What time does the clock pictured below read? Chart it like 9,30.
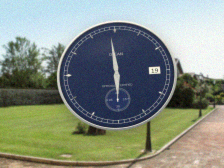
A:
5,59
